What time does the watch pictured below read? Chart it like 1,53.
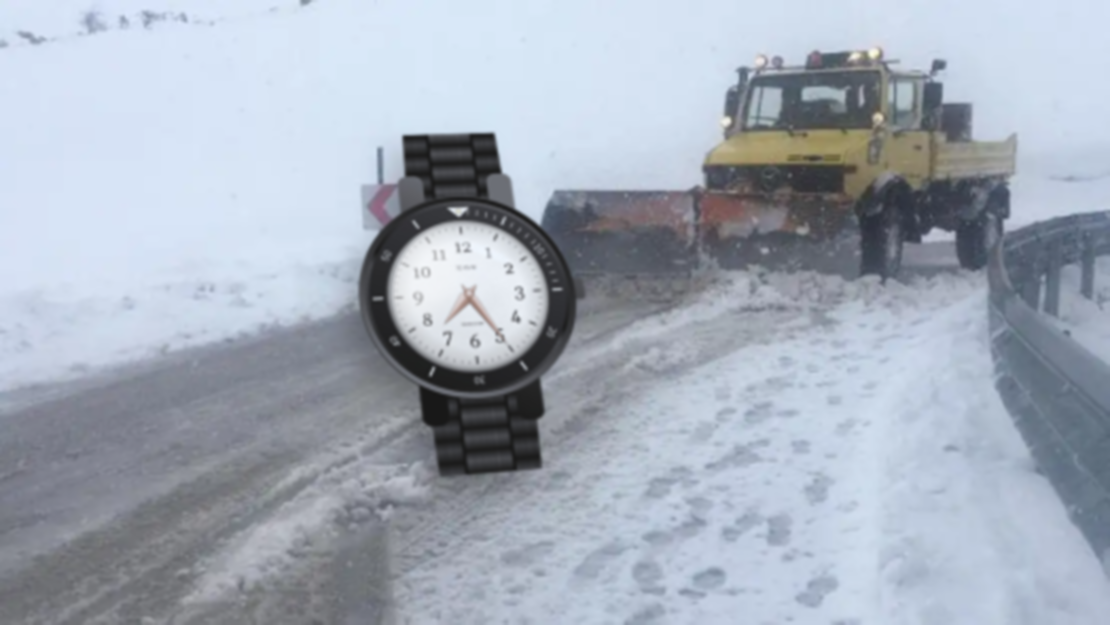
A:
7,25
